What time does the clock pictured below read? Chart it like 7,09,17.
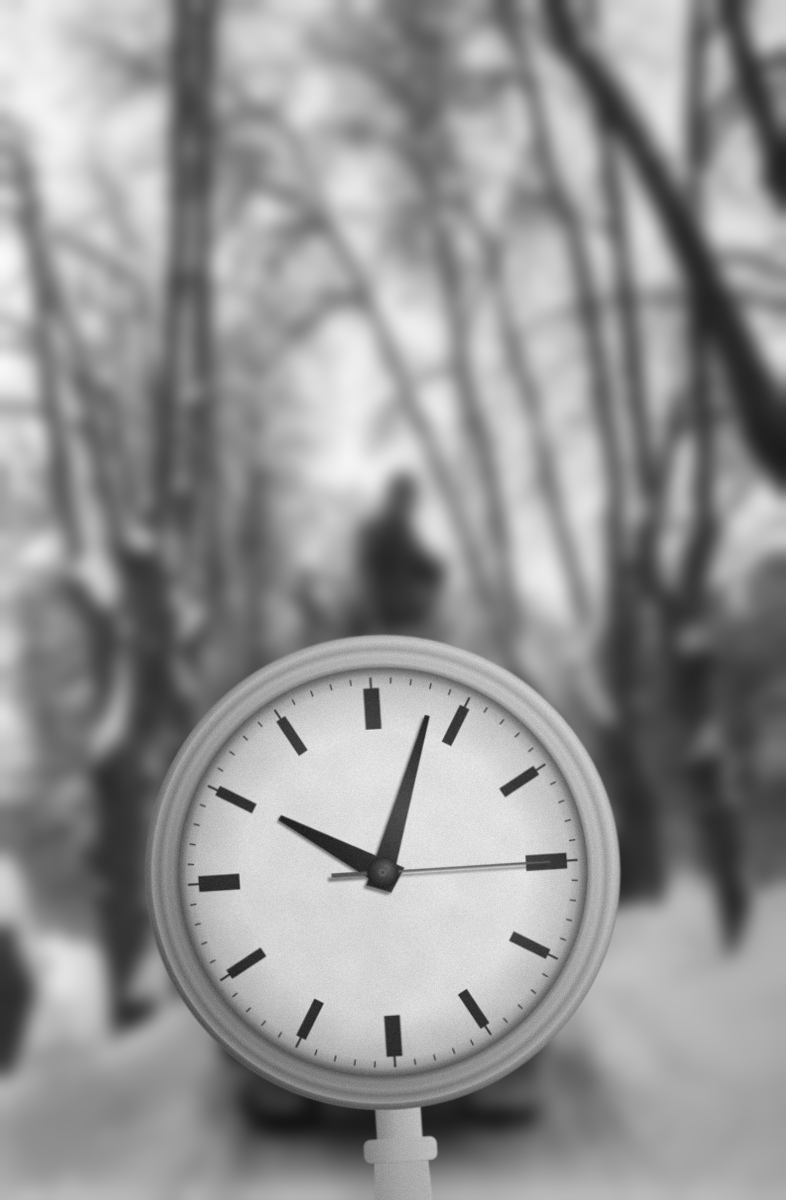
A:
10,03,15
